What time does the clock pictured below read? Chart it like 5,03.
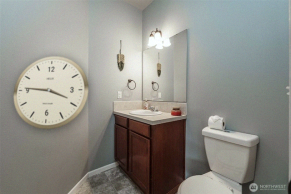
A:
3,46
